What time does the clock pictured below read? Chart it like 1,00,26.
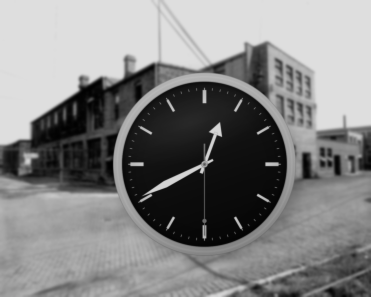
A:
12,40,30
